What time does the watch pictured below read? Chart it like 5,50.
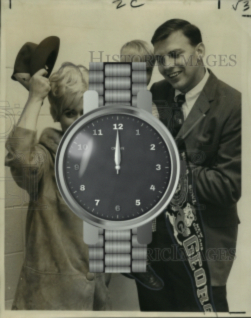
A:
12,00
